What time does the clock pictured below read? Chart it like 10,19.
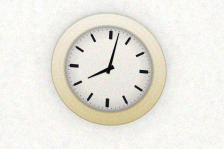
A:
8,02
